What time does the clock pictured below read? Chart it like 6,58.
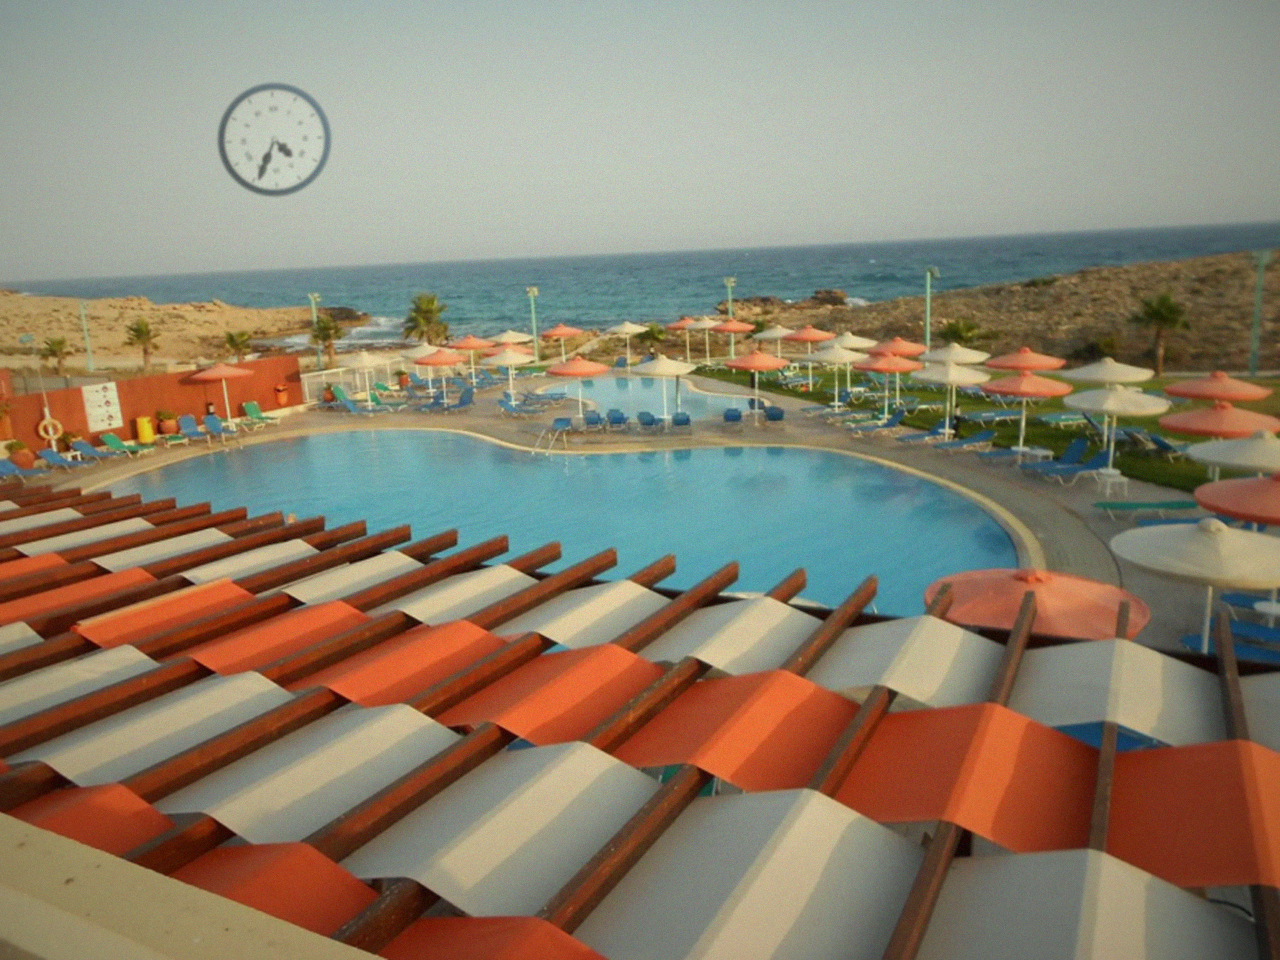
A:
4,34
